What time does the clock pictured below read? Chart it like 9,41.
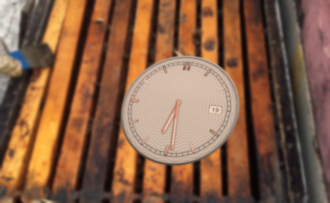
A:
6,29
